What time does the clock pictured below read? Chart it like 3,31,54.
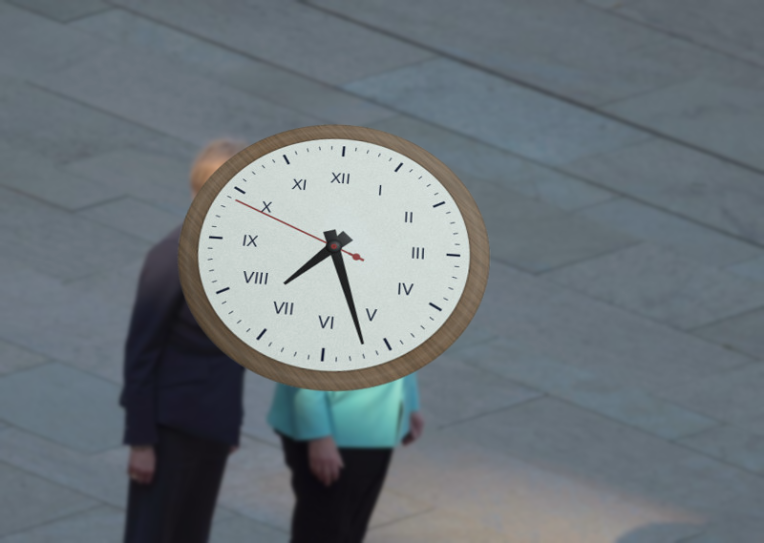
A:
7,26,49
